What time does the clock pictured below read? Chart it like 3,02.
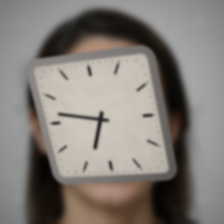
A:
6,47
